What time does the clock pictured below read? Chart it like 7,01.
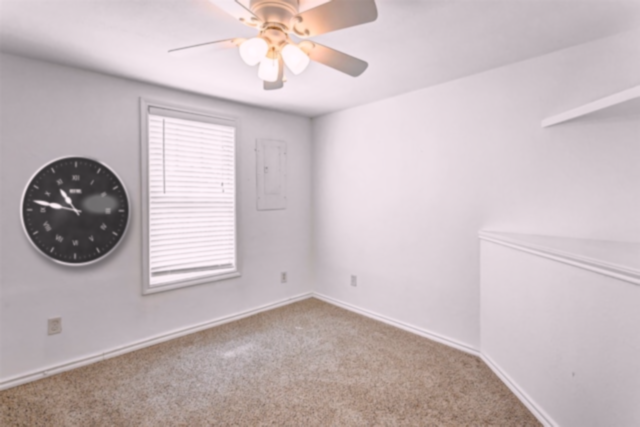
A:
10,47
